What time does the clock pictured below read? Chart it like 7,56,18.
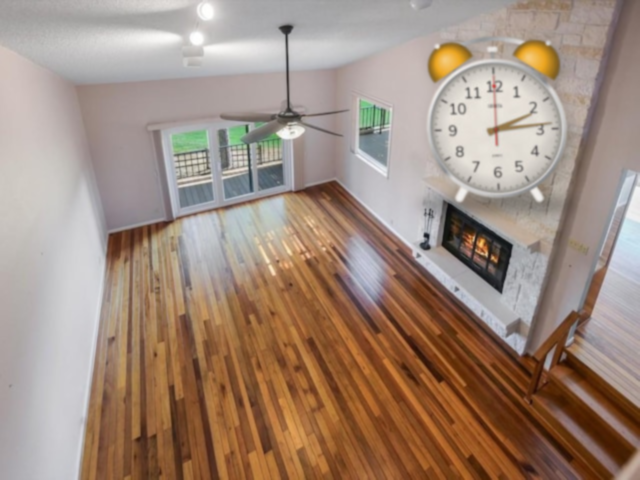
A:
2,14,00
